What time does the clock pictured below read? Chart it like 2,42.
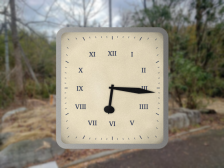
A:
6,16
